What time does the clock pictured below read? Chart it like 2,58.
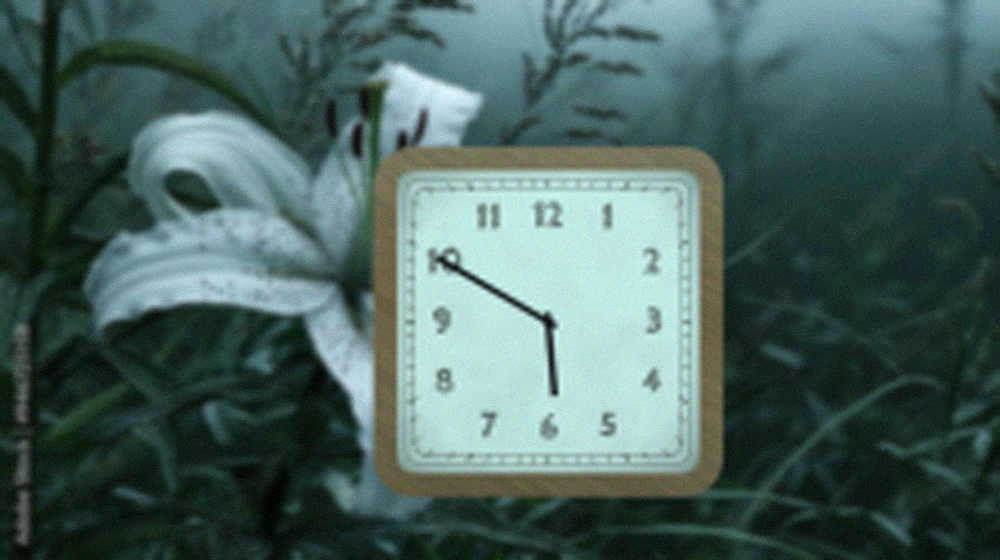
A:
5,50
